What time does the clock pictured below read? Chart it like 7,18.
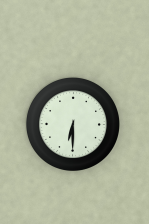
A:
6,30
